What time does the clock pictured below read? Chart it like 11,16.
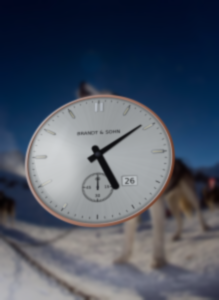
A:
5,09
